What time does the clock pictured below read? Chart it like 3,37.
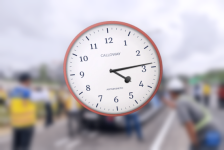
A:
4,14
